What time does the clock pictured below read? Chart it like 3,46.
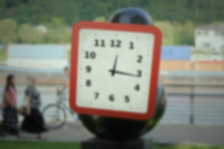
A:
12,16
